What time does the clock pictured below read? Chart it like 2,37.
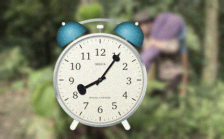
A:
8,06
